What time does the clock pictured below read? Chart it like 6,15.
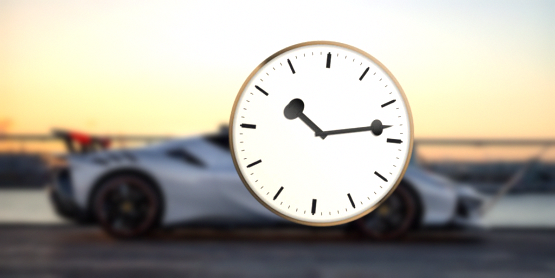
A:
10,13
